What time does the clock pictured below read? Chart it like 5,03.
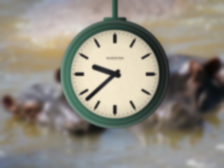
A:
9,38
